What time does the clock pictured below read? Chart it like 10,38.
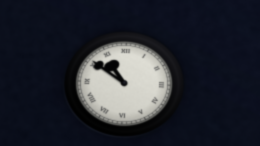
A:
10,51
